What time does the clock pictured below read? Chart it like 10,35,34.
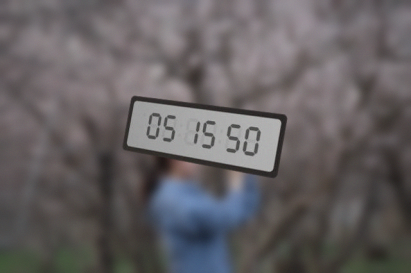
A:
5,15,50
